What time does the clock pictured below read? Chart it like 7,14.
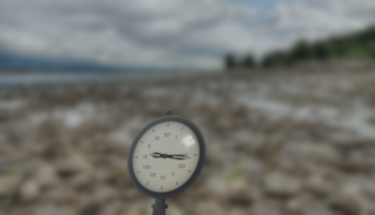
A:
9,16
